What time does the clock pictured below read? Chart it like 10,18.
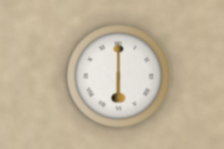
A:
6,00
